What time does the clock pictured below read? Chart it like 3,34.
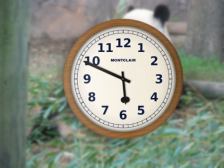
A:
5,49
